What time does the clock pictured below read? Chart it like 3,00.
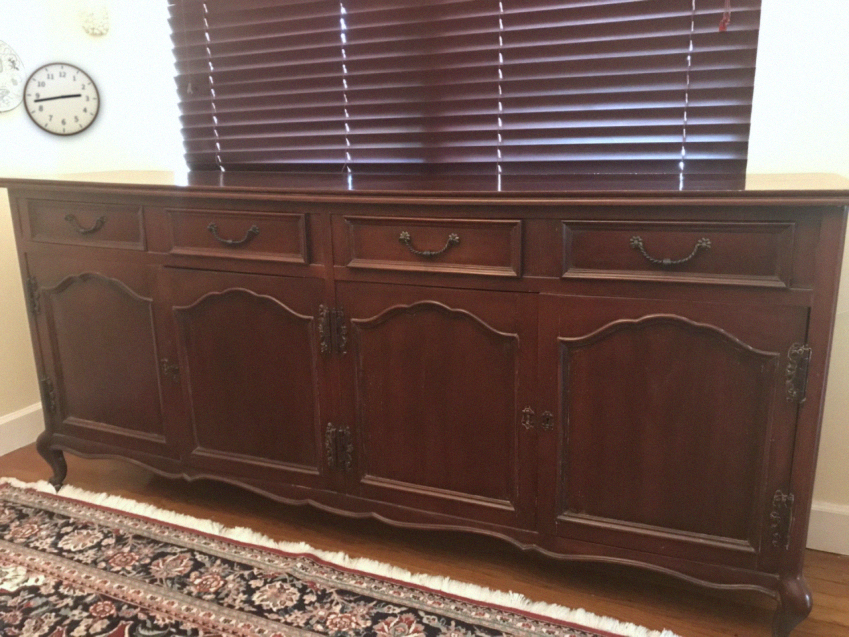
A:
2,43
